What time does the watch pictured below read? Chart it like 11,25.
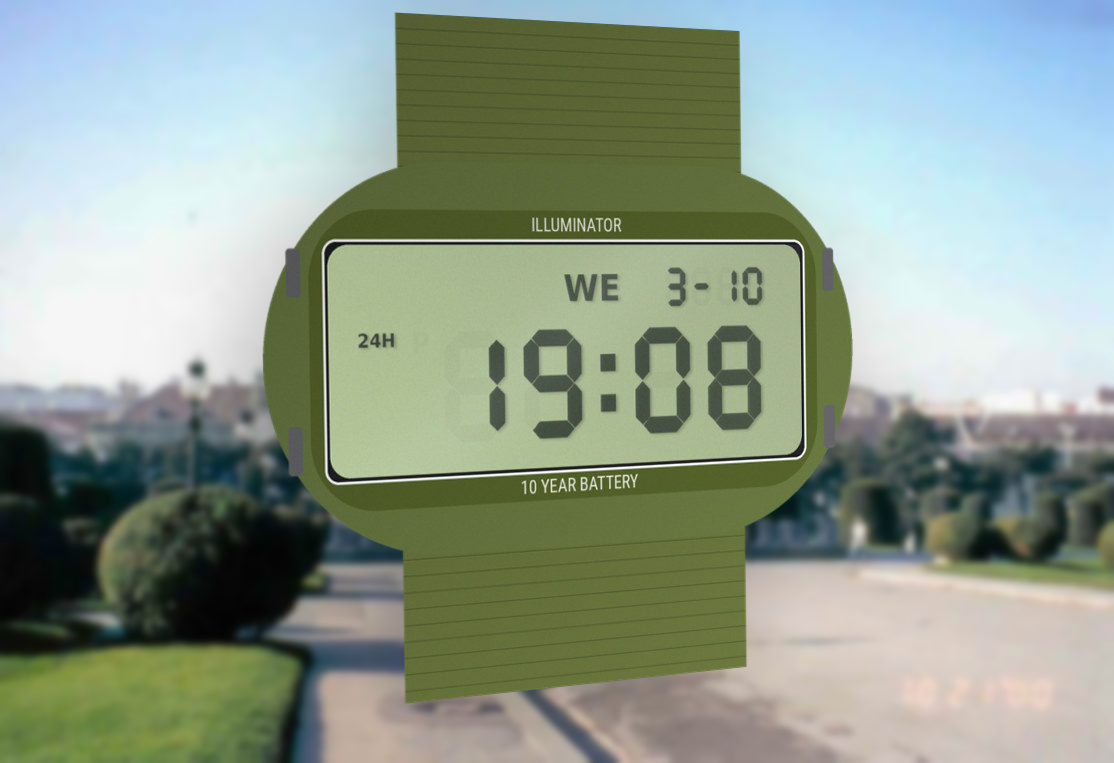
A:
19,08
